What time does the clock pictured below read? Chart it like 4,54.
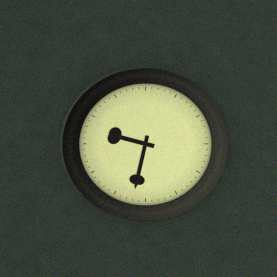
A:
9,32
